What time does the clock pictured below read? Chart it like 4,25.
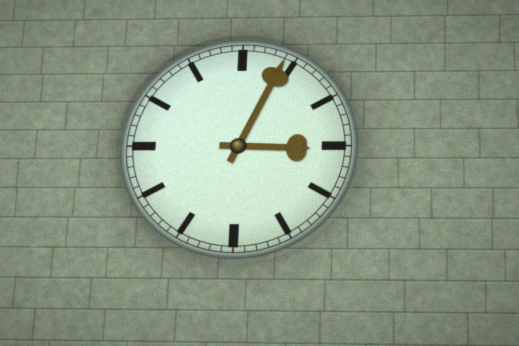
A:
3,04
